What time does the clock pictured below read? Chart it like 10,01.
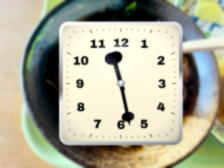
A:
11,28
